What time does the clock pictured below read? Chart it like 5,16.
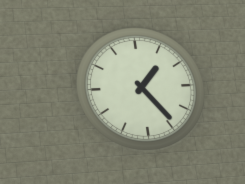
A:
1,24
